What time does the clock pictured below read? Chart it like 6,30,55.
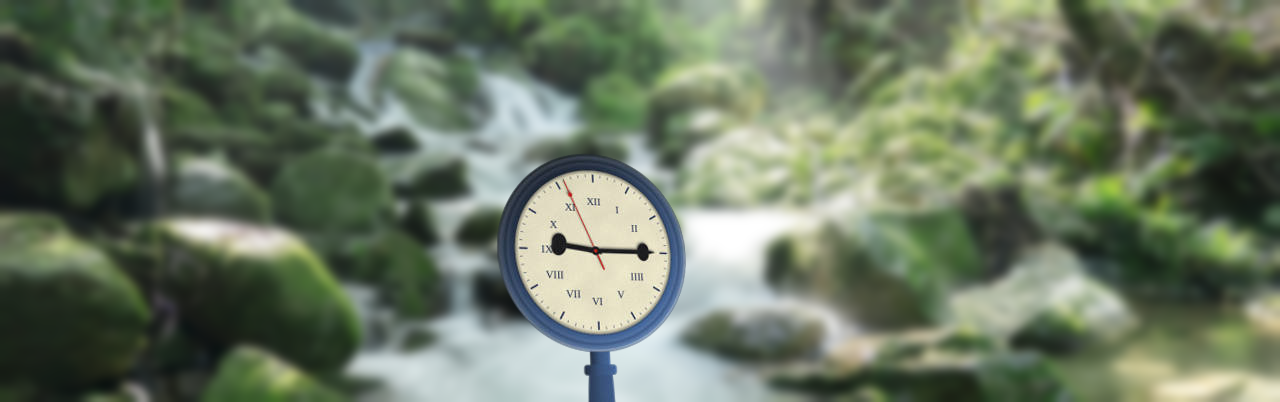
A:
9,14,56
